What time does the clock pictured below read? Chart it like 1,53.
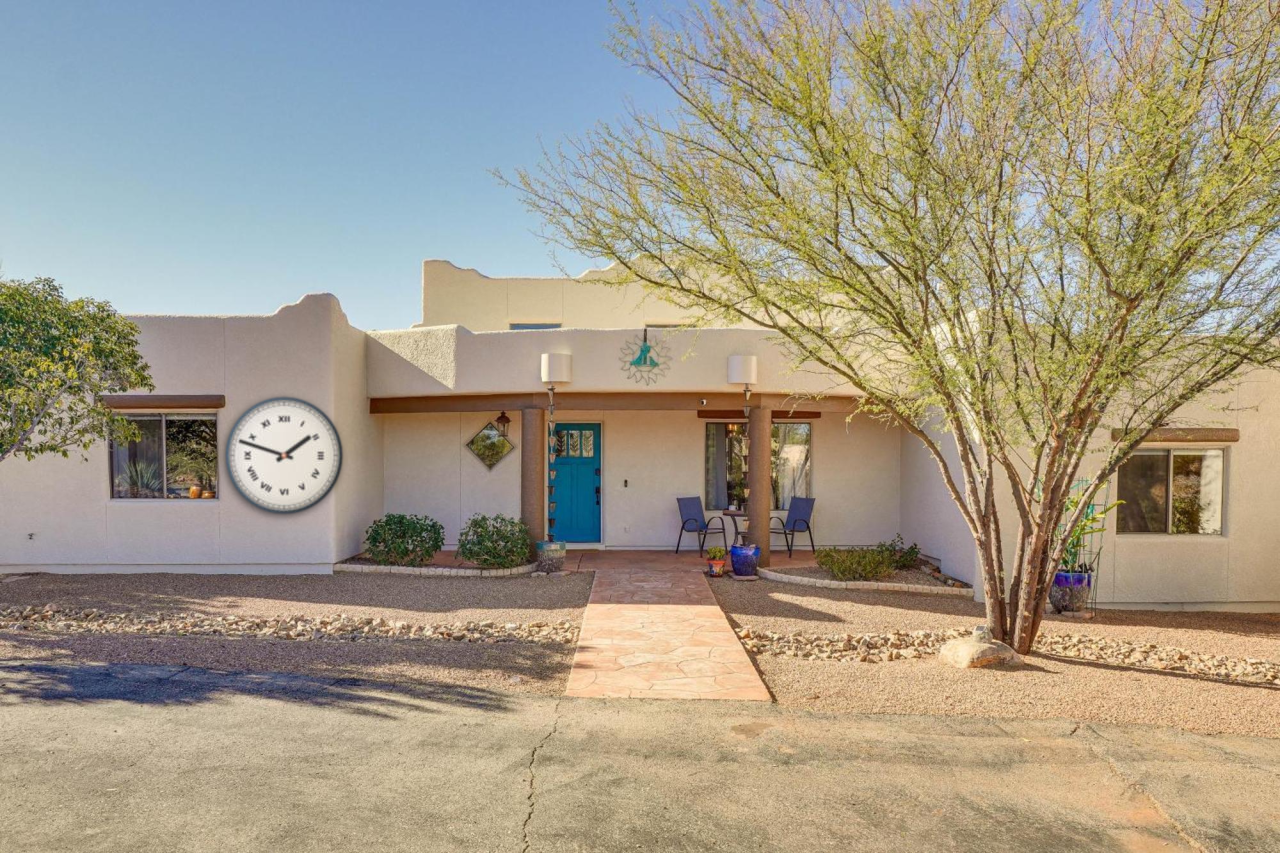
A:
1,48
